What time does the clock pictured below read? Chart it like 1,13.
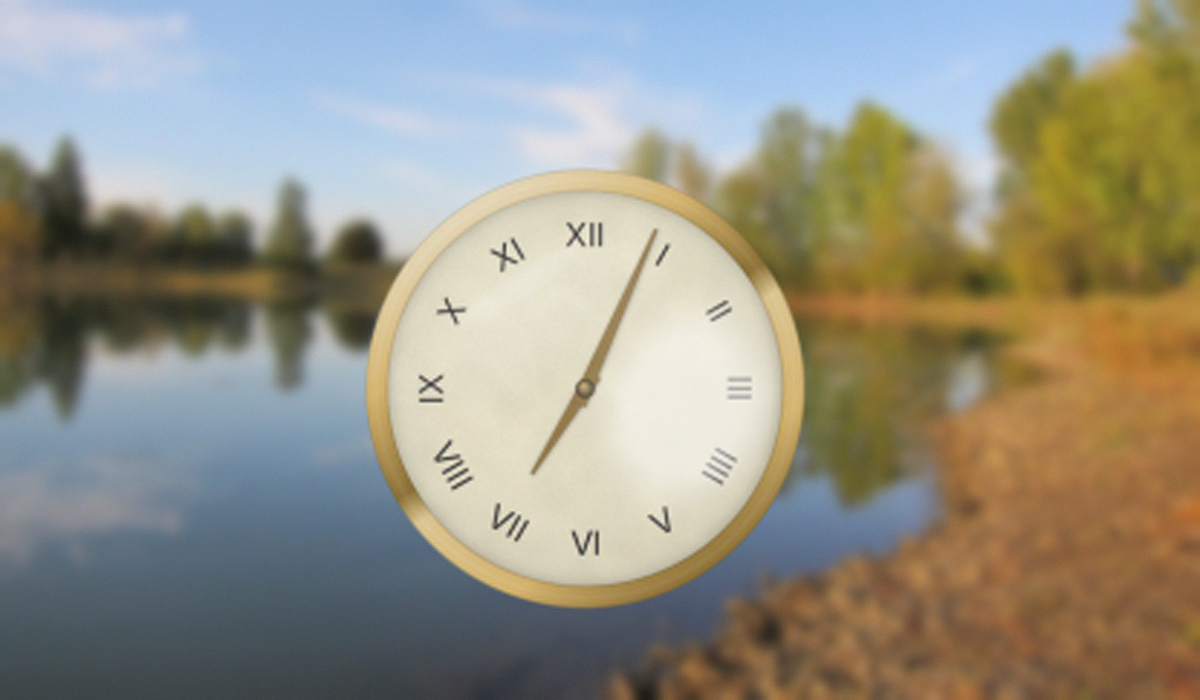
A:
7,04
